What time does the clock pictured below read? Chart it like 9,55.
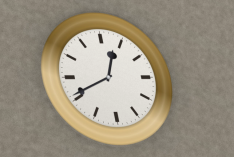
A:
12,41
